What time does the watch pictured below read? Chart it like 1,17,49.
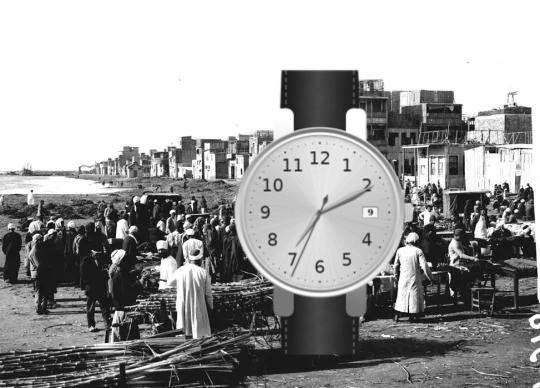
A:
7,10,34
